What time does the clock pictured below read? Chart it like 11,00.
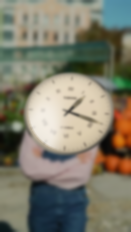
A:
1,18
